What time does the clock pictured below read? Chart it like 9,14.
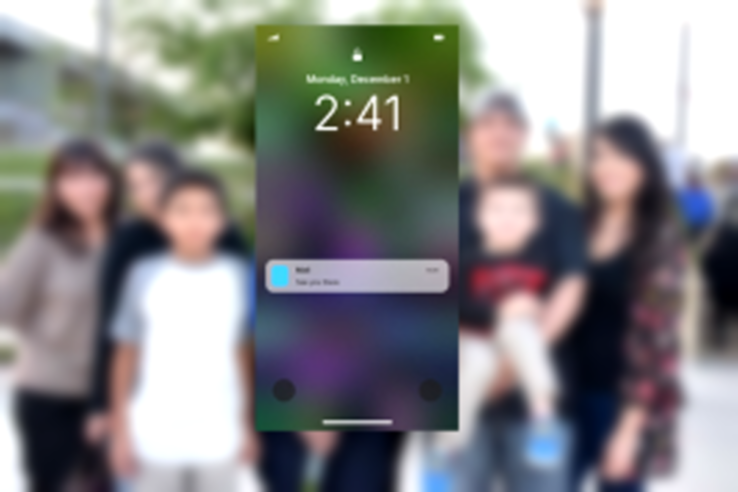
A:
2,41
